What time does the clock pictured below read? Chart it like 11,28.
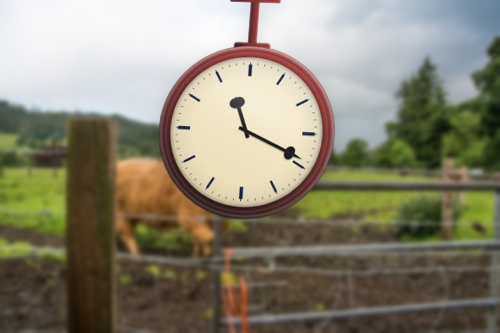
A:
11,19
